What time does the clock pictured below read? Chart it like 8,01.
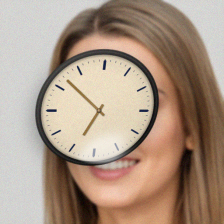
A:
6,52
